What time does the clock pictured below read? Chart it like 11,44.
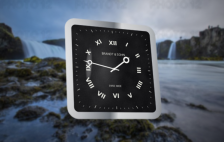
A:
1,47
